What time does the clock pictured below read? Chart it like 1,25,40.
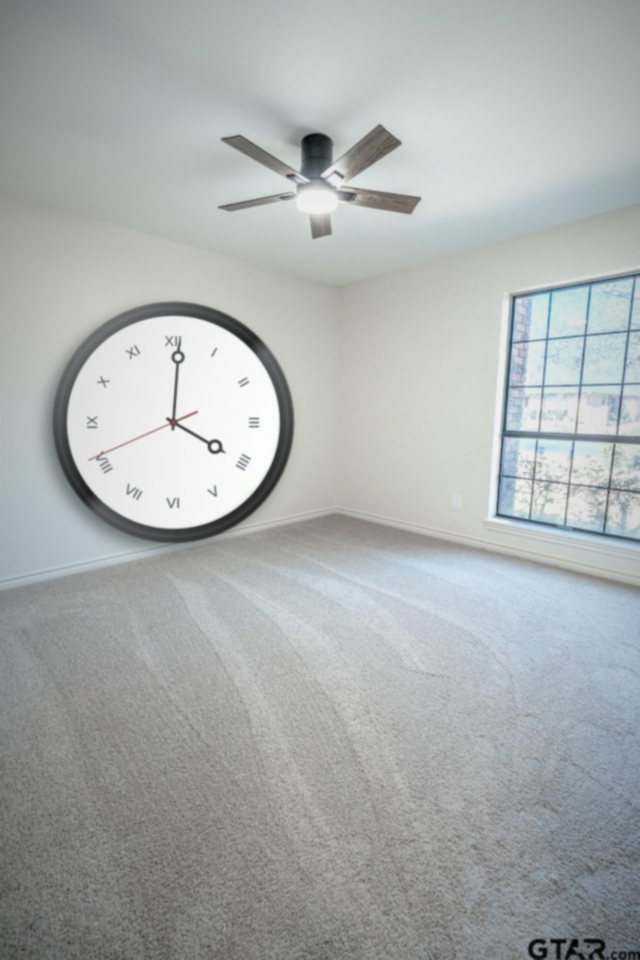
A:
4,00,41
